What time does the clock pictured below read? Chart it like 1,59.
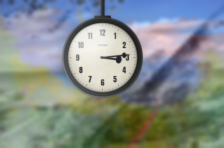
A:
3,14
